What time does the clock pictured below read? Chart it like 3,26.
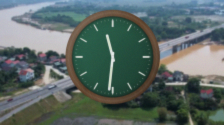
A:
11,31
